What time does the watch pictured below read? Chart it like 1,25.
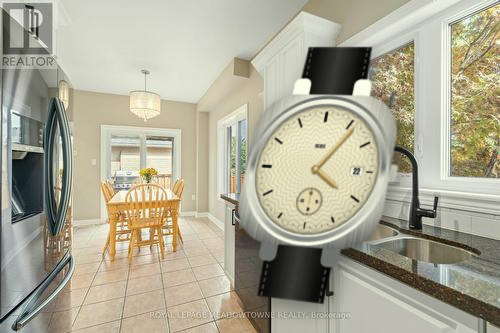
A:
4,06
